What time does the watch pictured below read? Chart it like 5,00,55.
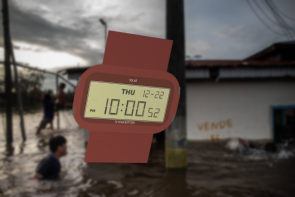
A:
10,00,52
